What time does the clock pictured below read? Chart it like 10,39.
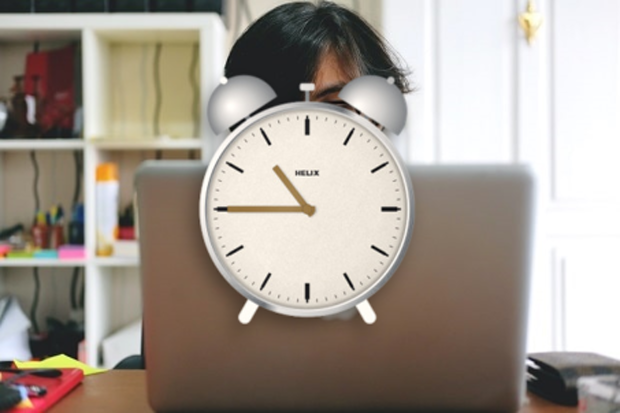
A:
10,45
